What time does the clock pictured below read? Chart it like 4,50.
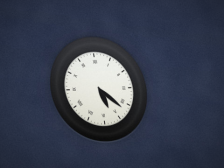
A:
5,22
